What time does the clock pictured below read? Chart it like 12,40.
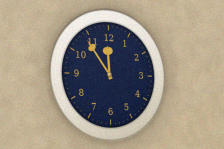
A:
11,54
